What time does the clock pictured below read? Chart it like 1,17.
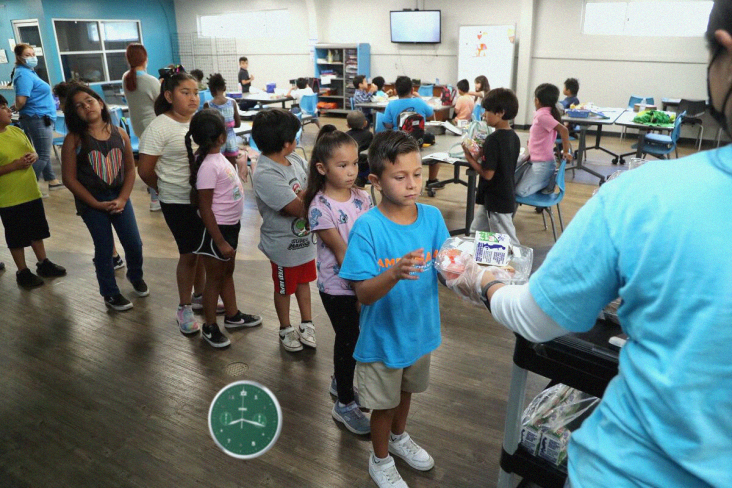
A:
8,17
